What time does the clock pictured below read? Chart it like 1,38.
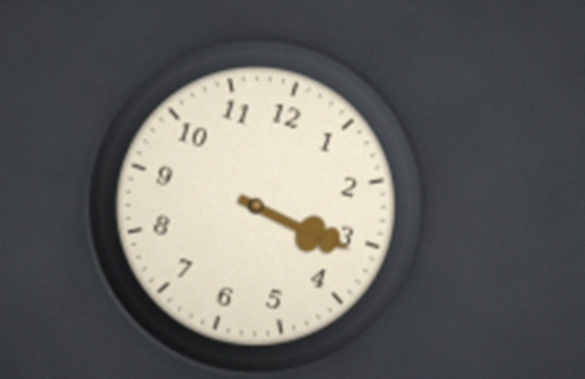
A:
3,16
